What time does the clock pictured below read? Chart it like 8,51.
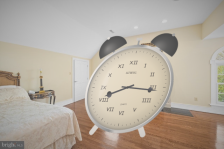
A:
8,16
